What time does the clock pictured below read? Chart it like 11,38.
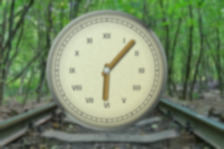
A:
6,07
